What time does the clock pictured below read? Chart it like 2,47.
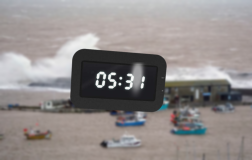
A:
5,31
